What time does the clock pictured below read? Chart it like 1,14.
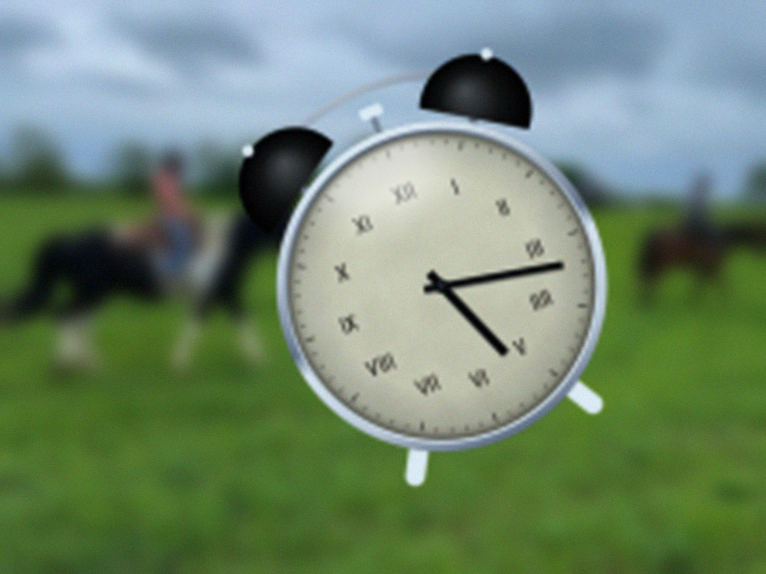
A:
5,17
